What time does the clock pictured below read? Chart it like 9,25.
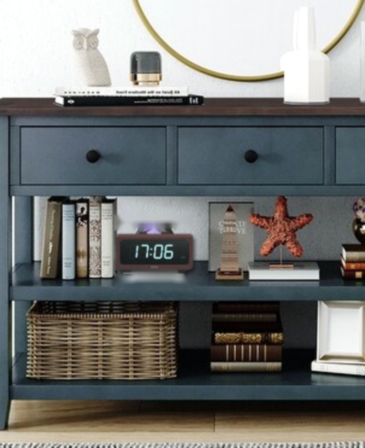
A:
17,06
